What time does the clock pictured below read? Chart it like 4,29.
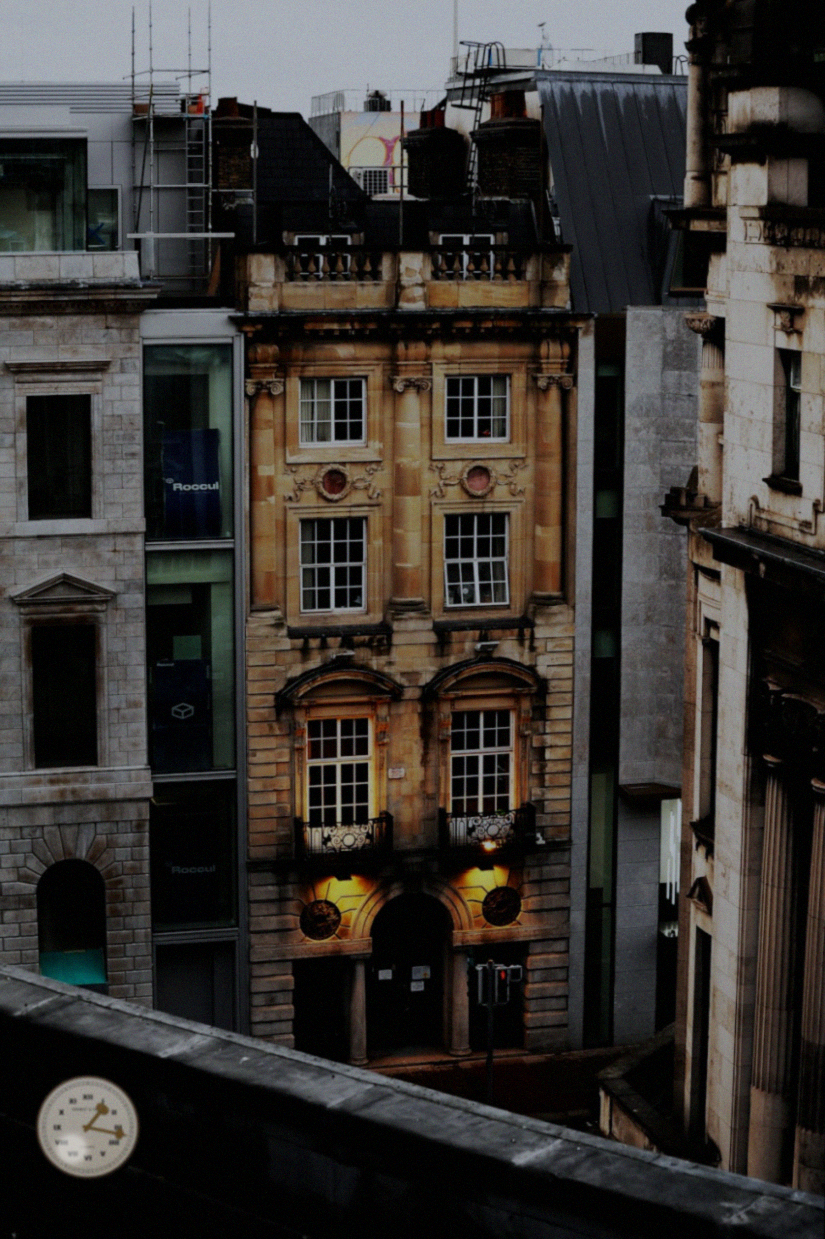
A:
1,17
